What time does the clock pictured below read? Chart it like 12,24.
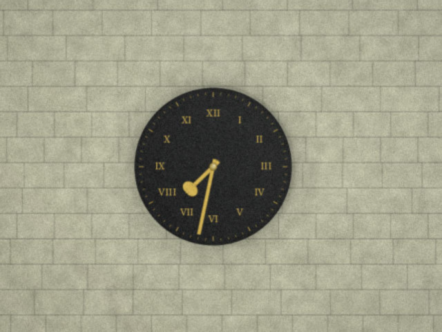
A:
7,32
